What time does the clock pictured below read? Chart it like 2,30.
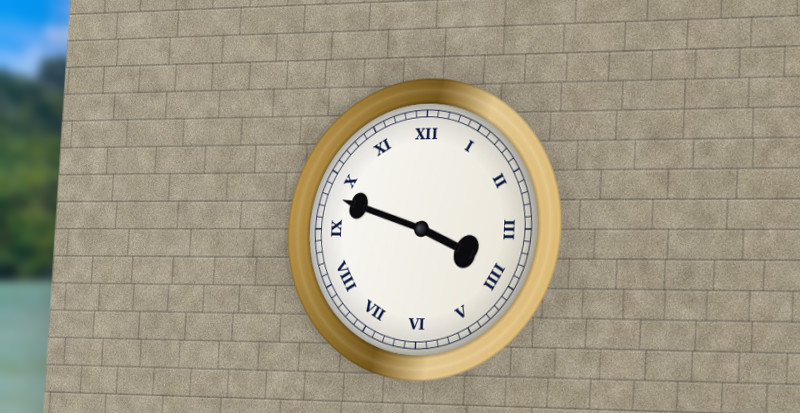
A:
3,48
